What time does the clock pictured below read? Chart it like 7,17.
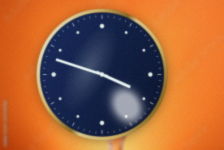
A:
3,48
